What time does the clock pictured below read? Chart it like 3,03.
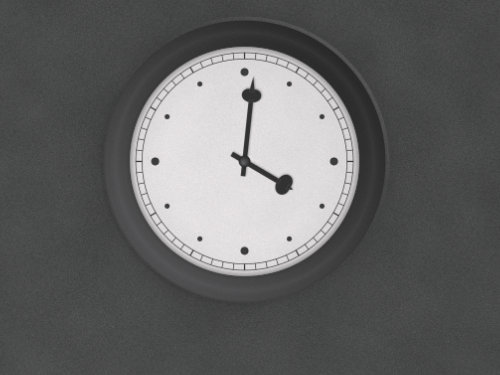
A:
4,01
